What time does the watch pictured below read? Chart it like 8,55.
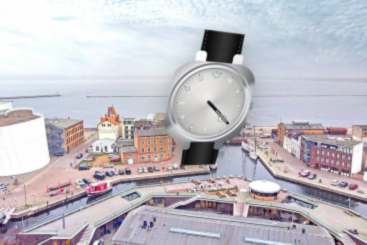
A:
4,22
